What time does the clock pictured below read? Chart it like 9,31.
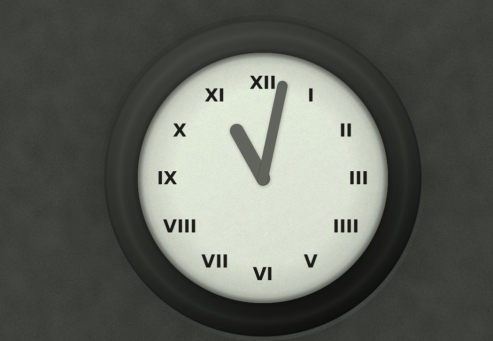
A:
11,02
